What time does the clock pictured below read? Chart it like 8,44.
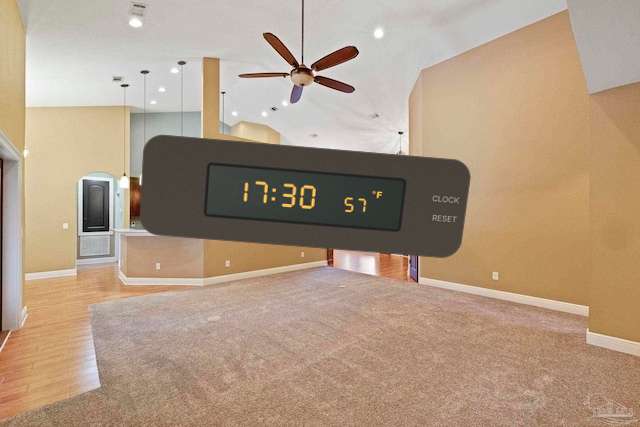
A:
17,30
